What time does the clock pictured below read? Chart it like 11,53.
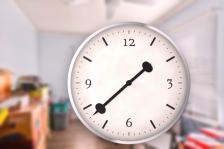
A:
1,38
